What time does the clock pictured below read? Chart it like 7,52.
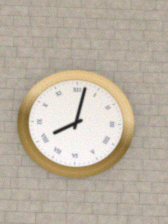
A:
8,02
